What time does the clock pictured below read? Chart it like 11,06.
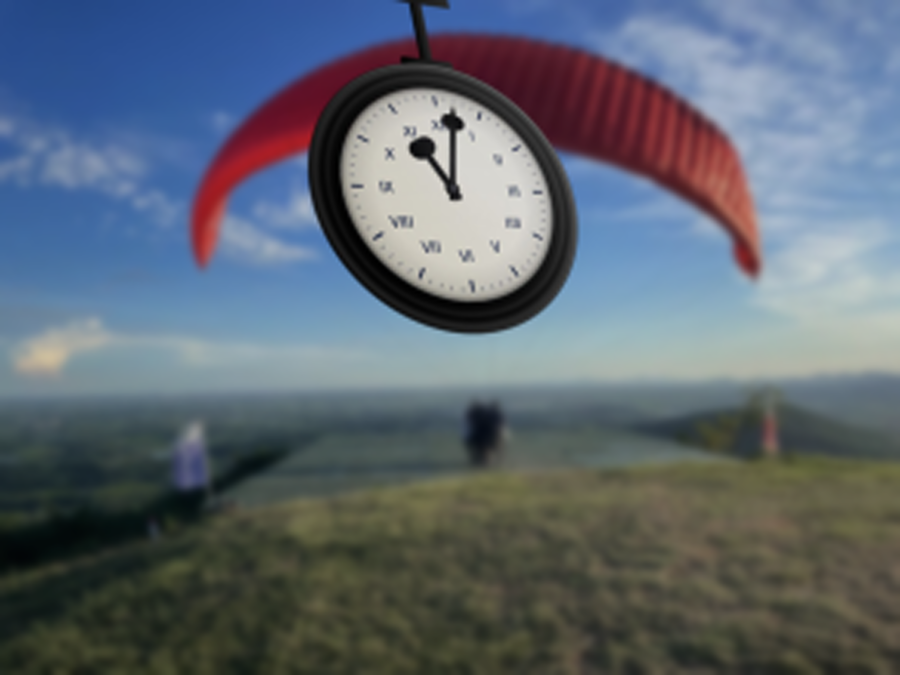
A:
11,02
